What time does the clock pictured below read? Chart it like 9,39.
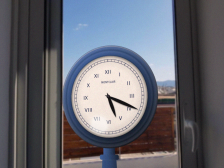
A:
5,19
